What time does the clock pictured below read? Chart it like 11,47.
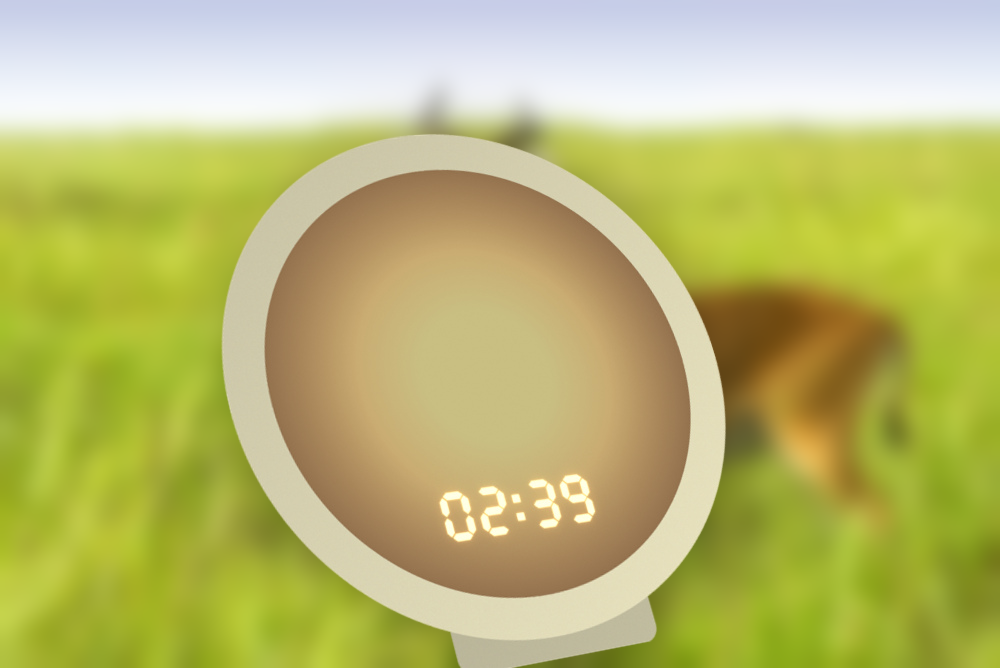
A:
2,39
